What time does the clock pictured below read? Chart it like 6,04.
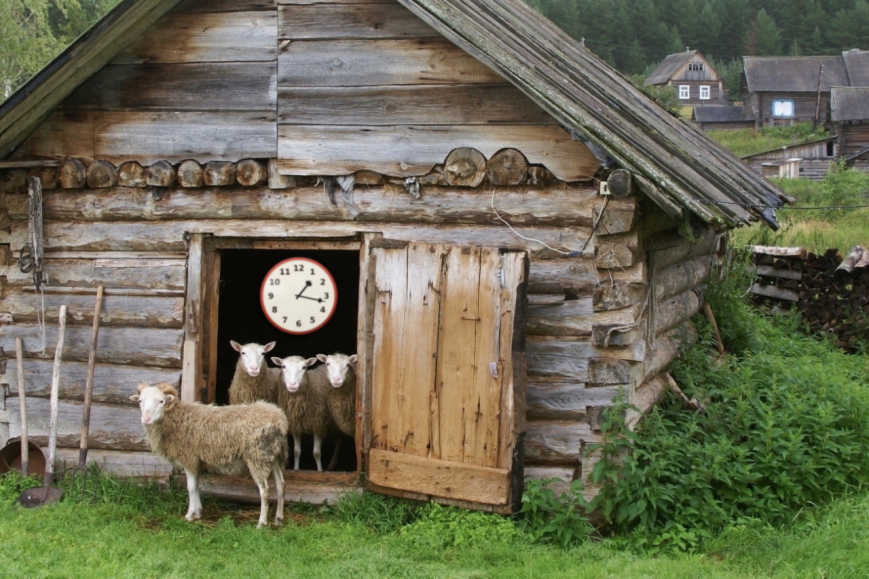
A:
1,17
